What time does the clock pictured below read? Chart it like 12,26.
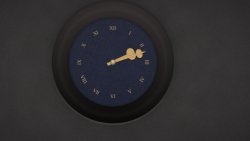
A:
2,12
